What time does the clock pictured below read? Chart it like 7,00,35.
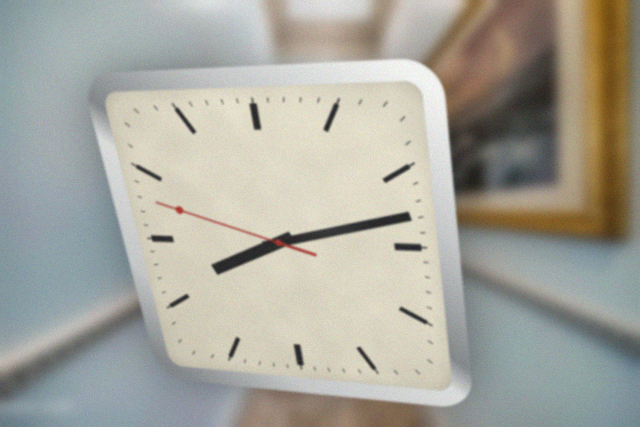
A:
8,12,48
